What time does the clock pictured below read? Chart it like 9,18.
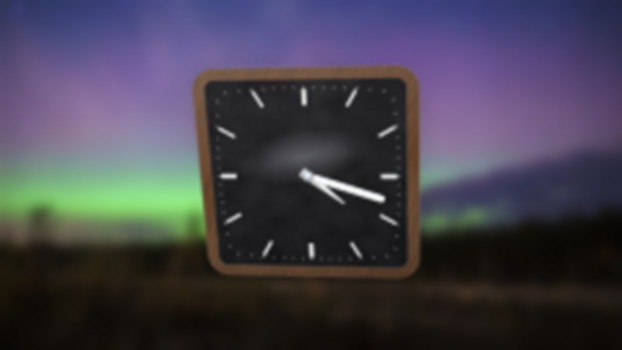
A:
4,18
